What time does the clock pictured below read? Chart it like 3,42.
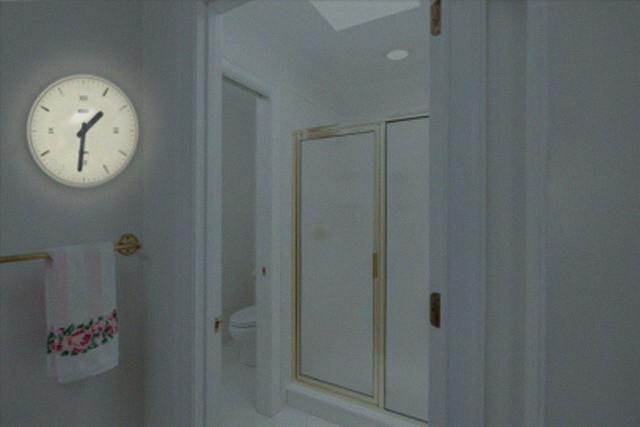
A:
1,31
